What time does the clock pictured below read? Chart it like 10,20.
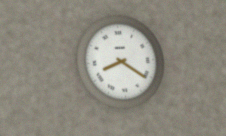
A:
8,21
